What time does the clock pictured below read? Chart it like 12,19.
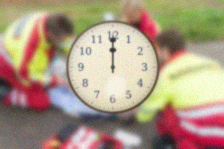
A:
12,00
